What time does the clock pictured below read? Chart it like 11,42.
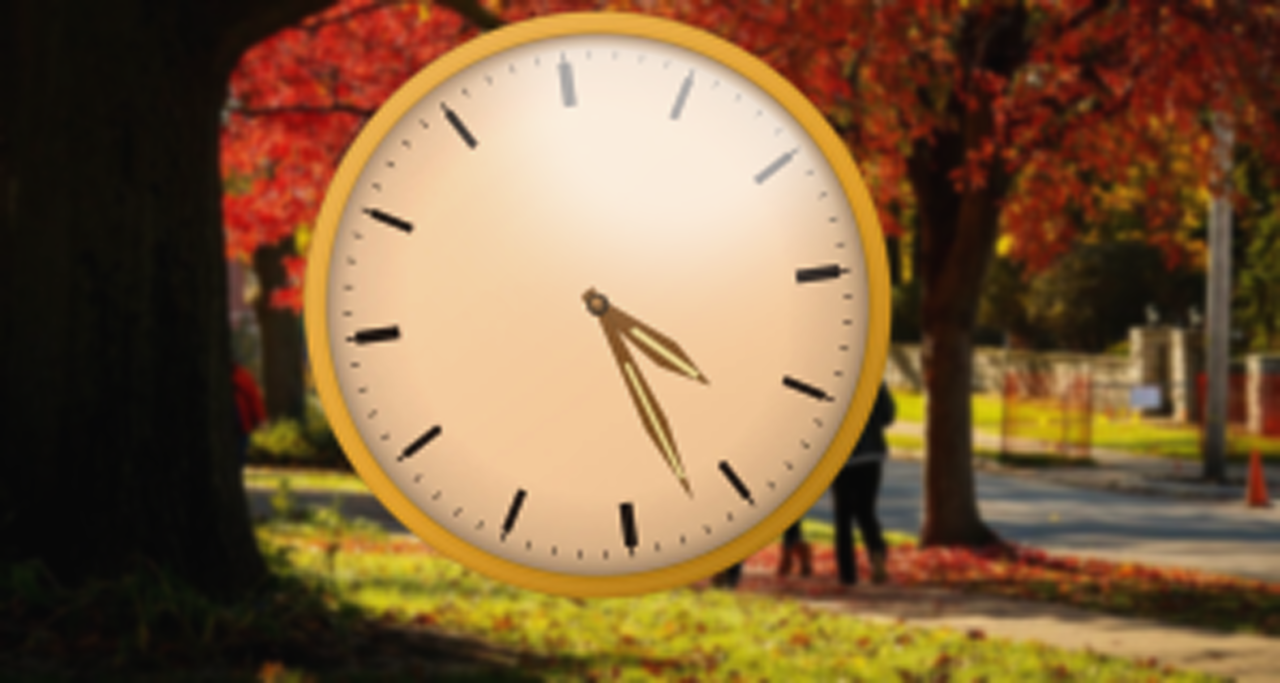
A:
4,27
